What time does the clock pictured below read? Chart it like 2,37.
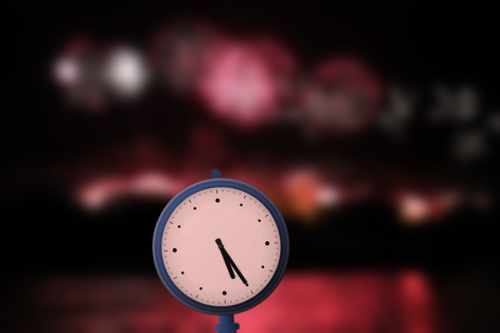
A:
5,25
